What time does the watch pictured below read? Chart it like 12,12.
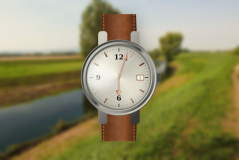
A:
6,03
